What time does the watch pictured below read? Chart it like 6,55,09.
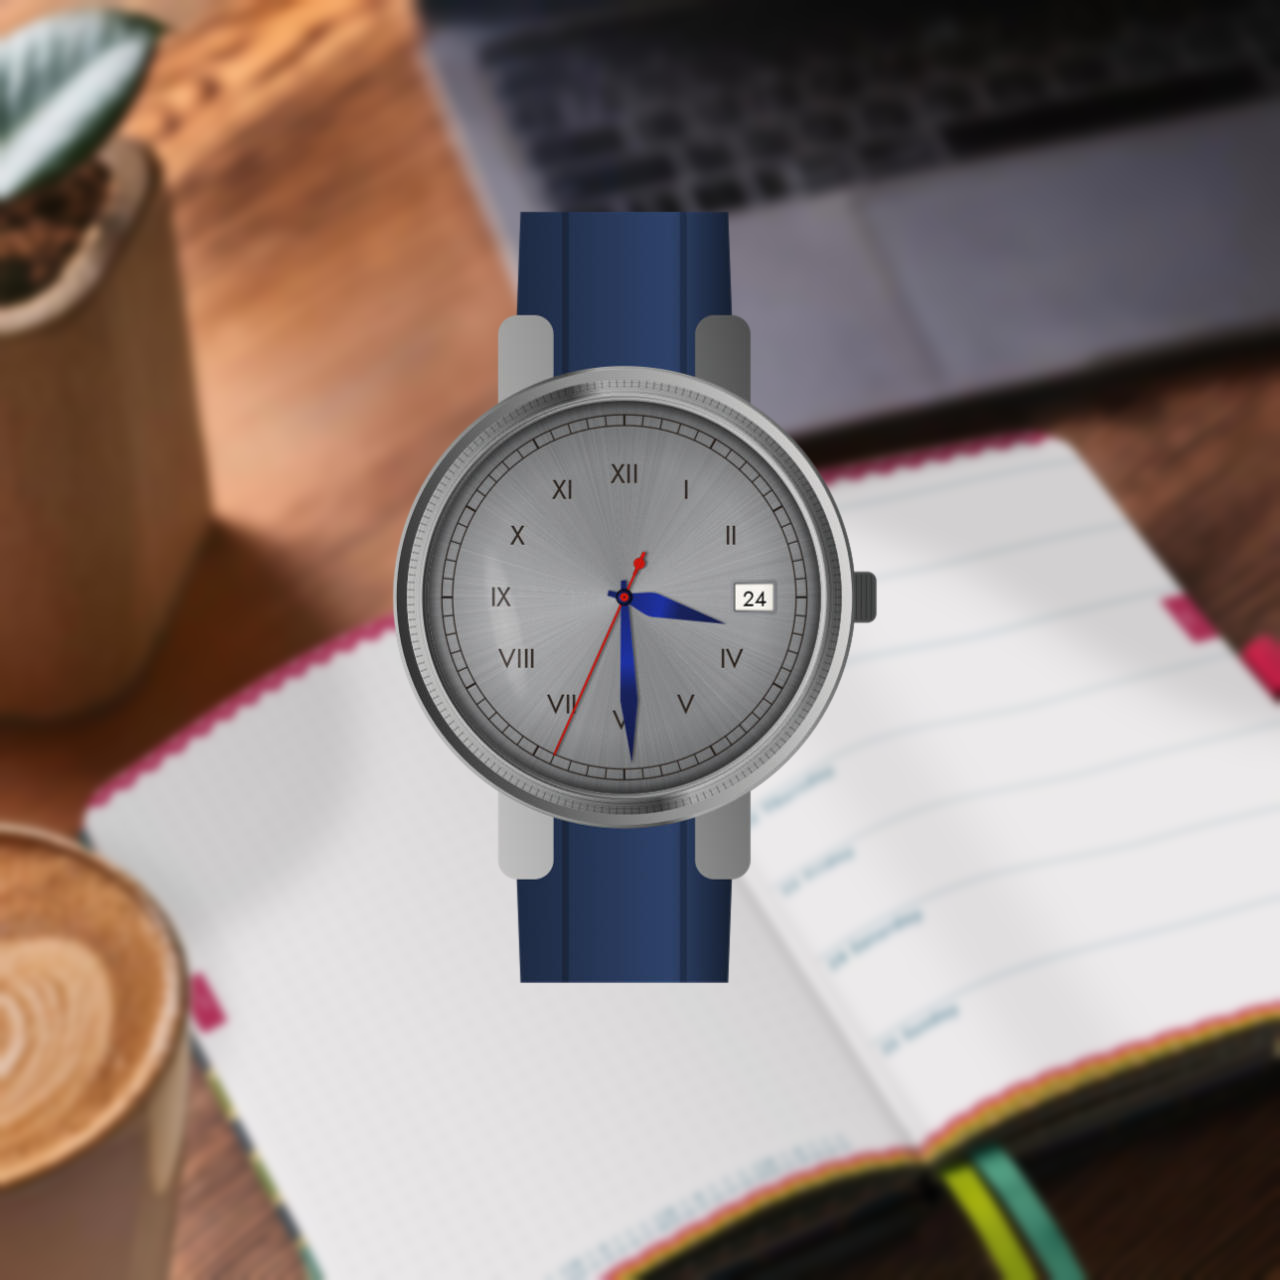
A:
3,29,34
